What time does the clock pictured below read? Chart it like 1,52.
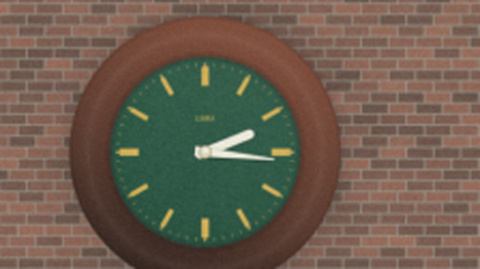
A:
2,16
